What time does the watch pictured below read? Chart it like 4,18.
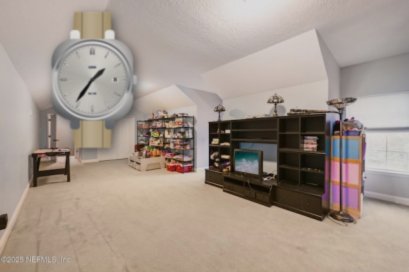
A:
1,36
